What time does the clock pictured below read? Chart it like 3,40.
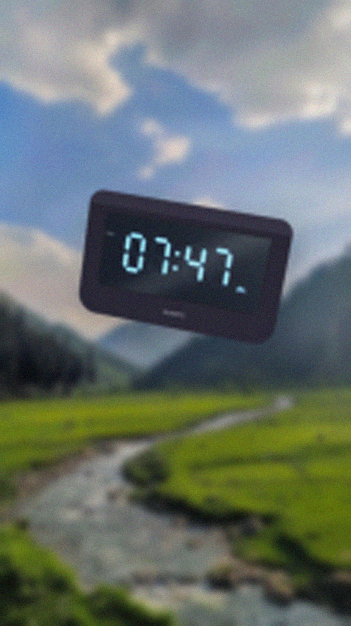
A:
7,47
